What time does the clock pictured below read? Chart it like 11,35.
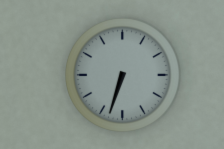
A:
6,33
